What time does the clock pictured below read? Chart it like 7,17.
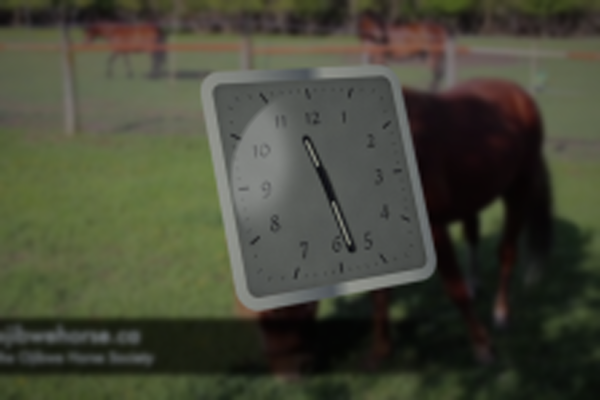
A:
11,28
